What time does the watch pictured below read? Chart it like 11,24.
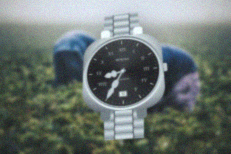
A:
8,35
